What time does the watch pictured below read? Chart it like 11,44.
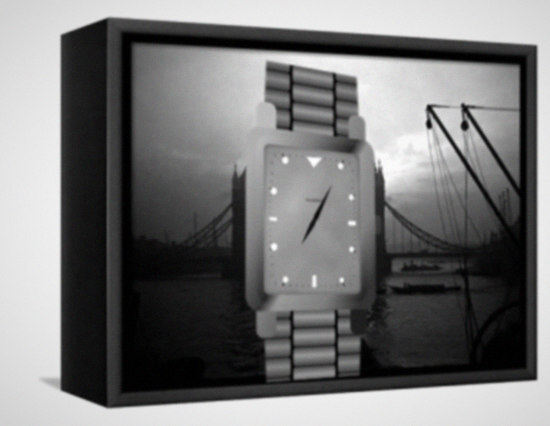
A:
7,05
